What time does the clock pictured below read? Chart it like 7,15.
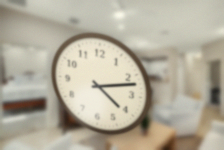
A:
4,12
